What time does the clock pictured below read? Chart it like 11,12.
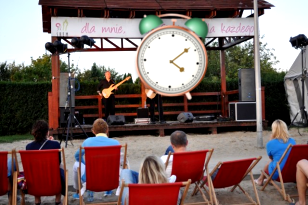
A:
4,08
